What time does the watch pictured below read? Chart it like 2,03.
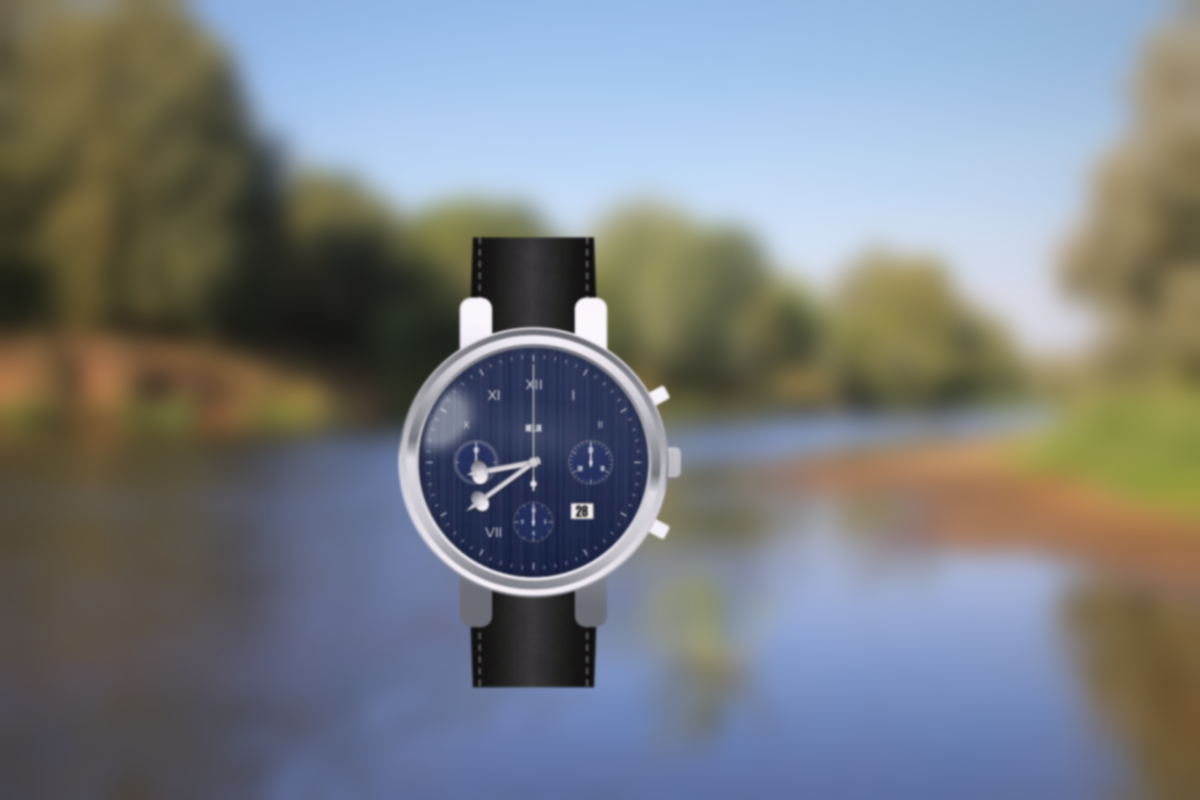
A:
8,39
